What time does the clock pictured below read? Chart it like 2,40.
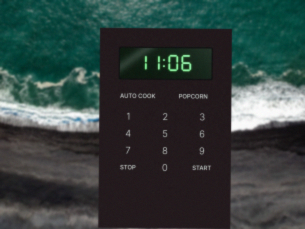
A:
11,06
